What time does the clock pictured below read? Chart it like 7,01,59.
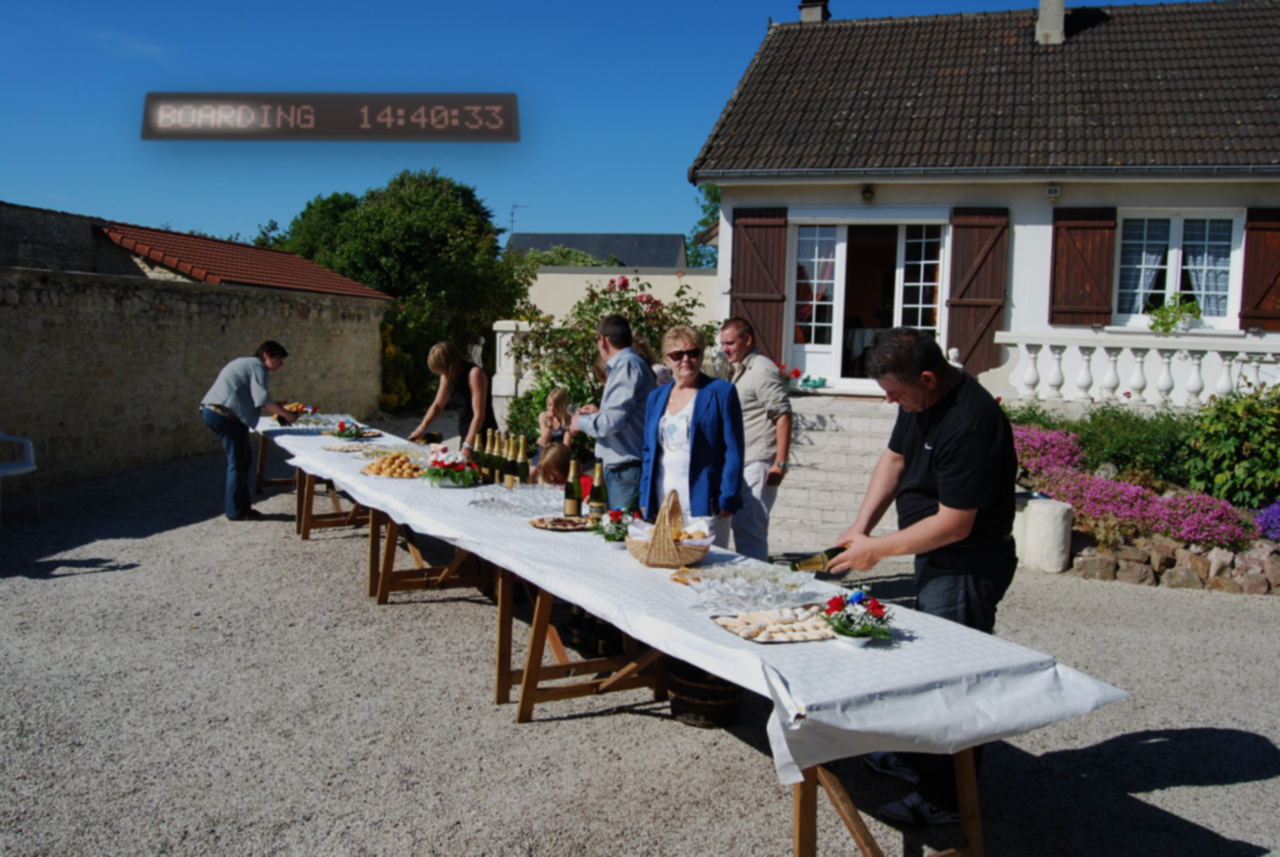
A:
14,40,33
